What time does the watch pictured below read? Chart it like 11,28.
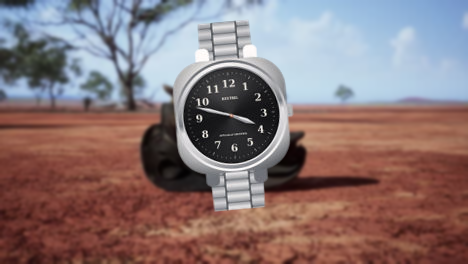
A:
3,48
